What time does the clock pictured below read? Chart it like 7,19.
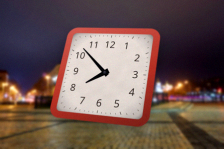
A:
7,52
